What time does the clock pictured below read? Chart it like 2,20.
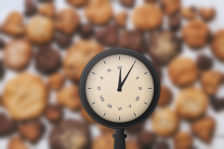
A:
12,05
